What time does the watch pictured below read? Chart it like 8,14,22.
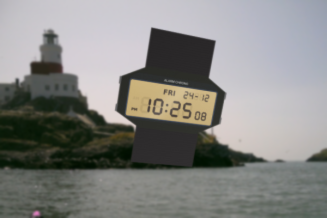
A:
10,25,08
